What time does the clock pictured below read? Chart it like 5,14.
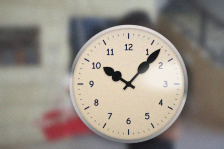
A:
10,07
